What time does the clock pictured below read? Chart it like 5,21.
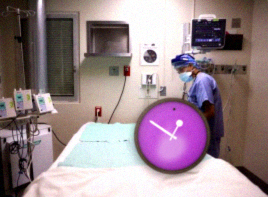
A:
12,50
